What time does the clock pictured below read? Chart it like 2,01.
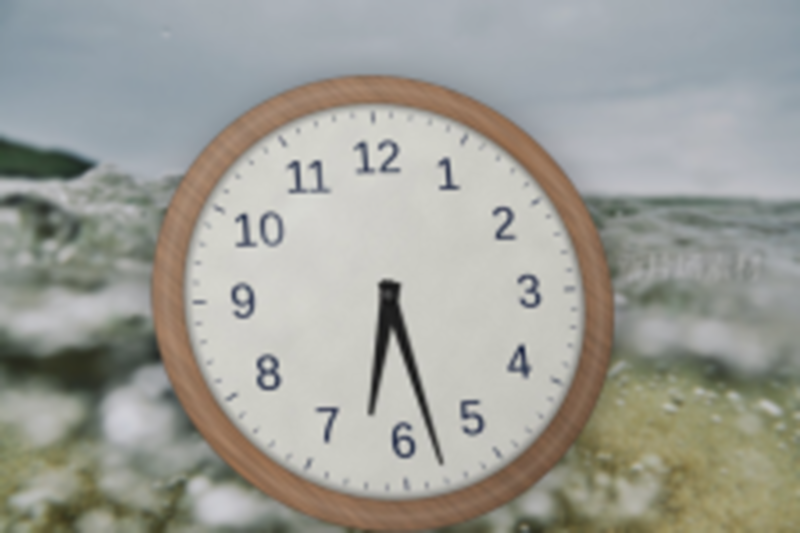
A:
6,28
